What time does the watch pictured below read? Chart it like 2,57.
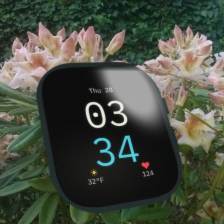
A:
3,34
